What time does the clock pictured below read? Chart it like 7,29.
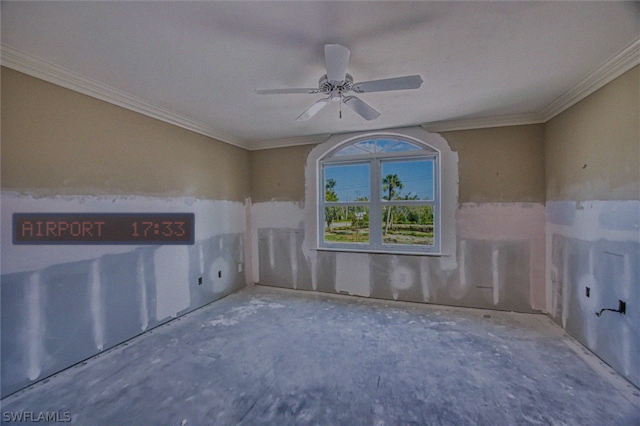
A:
17,33
